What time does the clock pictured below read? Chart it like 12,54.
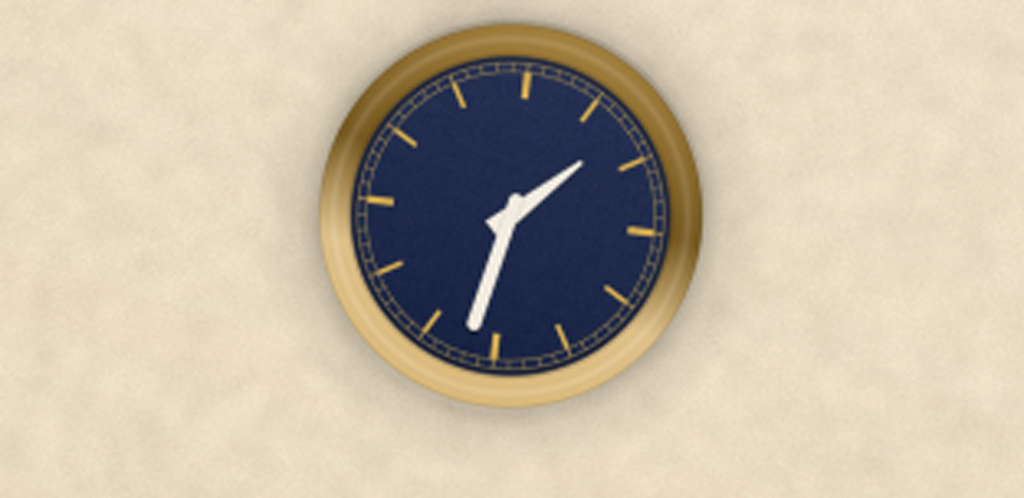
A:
1,32
